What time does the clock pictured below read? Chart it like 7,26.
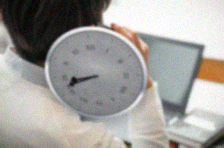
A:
8,42
